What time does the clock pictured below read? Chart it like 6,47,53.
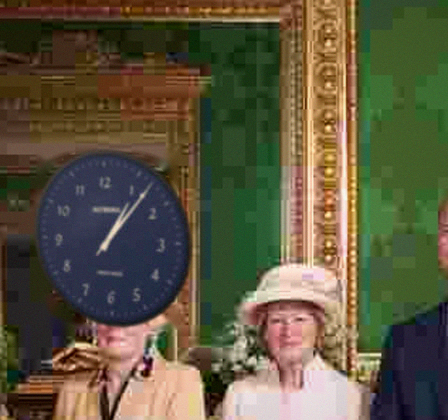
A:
1,07,07
